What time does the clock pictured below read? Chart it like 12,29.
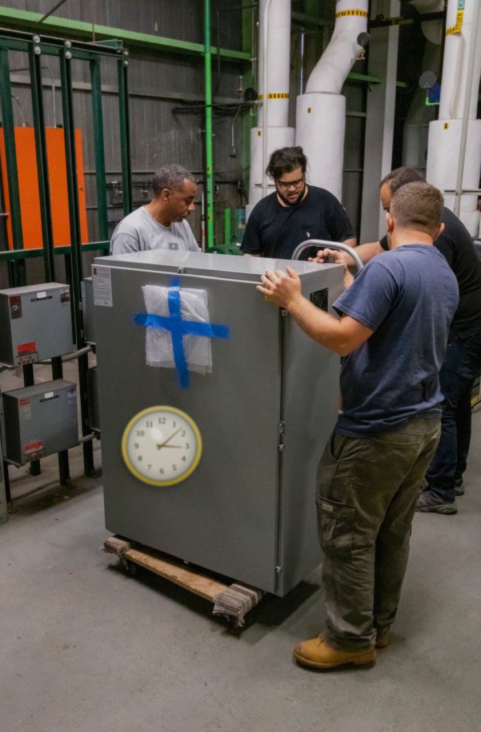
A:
3,08
